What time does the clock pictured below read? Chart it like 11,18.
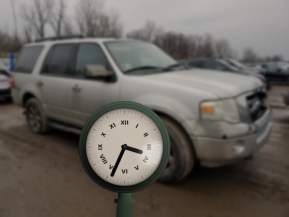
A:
3,34
